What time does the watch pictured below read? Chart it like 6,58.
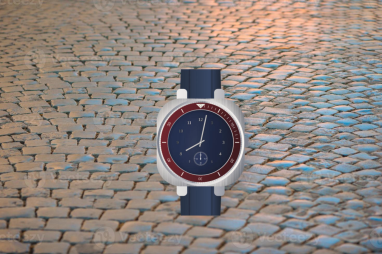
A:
8,02
